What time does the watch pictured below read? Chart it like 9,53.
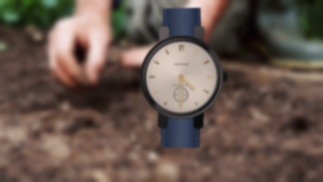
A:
4,30
